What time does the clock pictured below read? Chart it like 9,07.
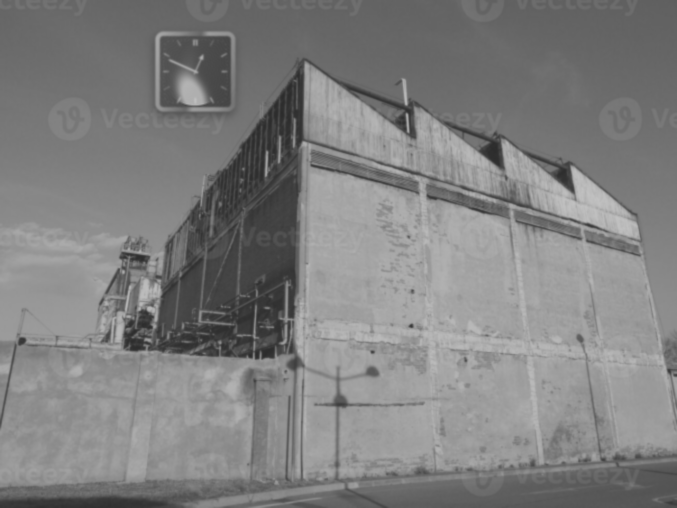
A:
12,49
